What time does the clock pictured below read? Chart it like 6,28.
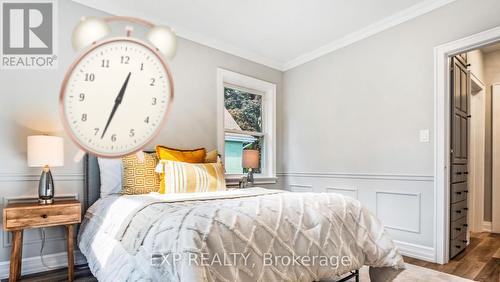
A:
12,33
